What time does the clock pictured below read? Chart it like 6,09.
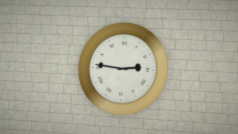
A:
2,46
